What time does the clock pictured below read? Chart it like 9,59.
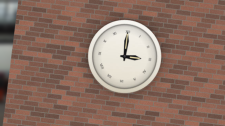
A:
3,00
